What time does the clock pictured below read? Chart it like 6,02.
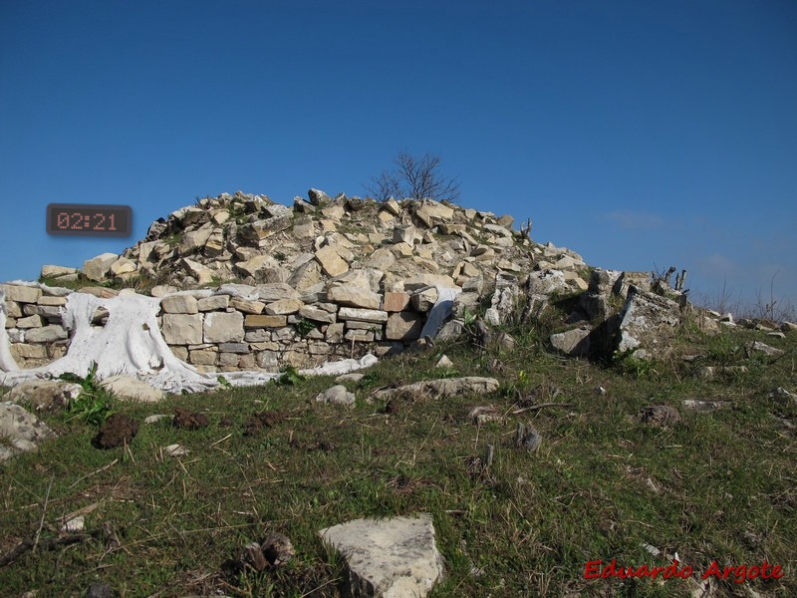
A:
2,21
